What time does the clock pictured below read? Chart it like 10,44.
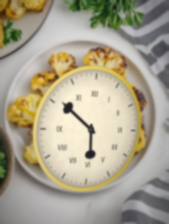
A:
5,51
